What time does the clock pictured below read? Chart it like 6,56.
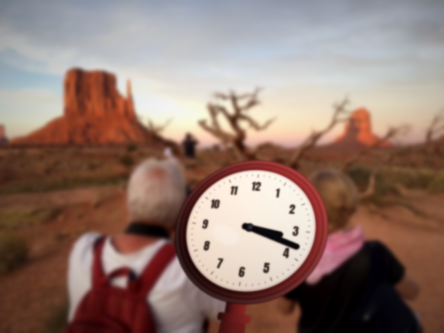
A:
3,18
